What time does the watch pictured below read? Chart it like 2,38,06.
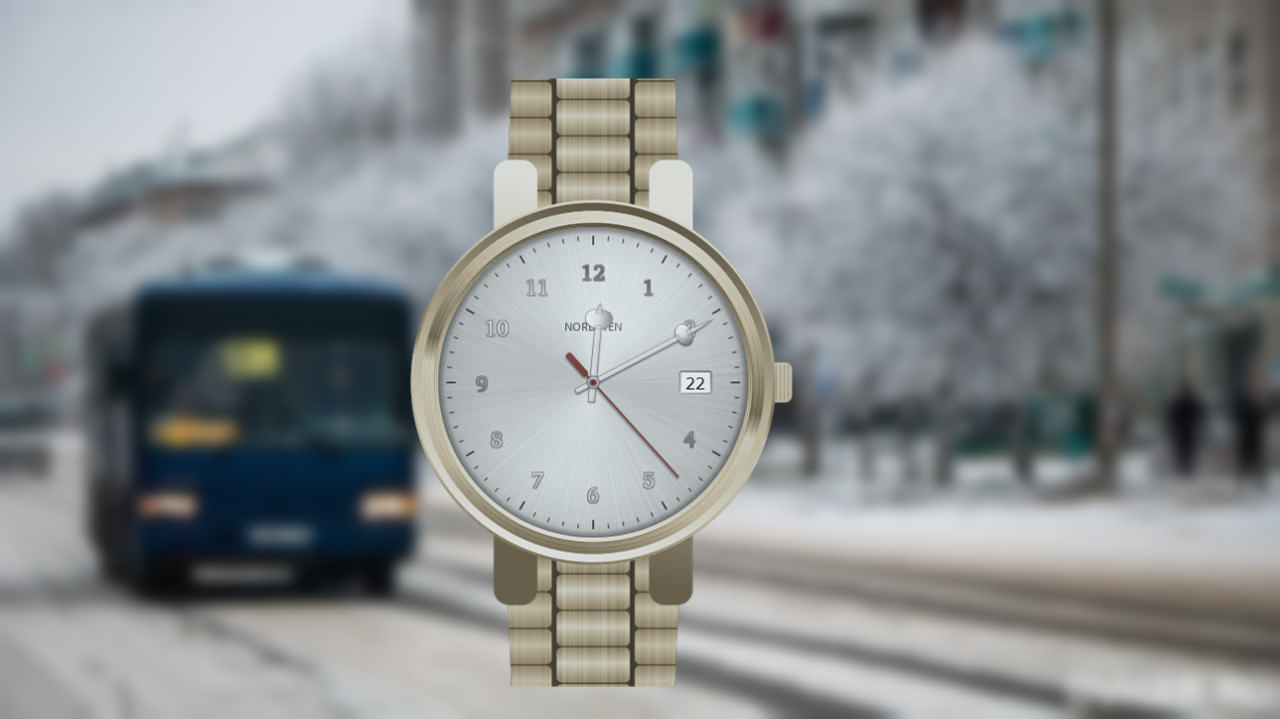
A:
12,10,23
